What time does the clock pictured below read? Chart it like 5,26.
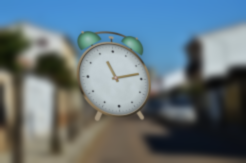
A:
11,13
